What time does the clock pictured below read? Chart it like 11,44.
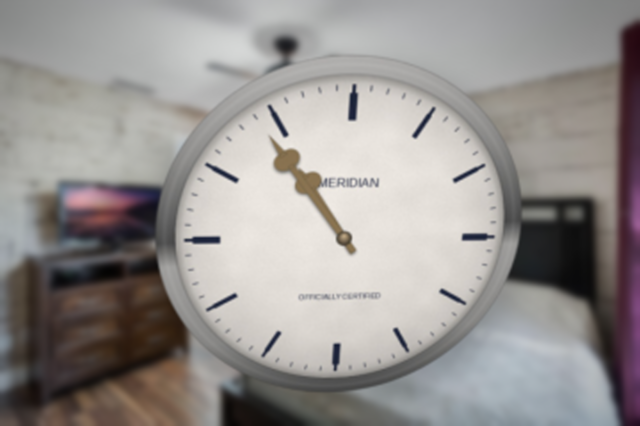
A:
10,54
